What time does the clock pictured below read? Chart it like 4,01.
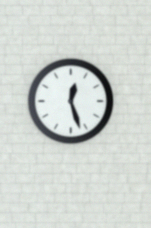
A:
12,27
